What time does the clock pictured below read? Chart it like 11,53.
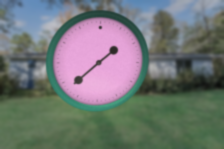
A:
1,38
